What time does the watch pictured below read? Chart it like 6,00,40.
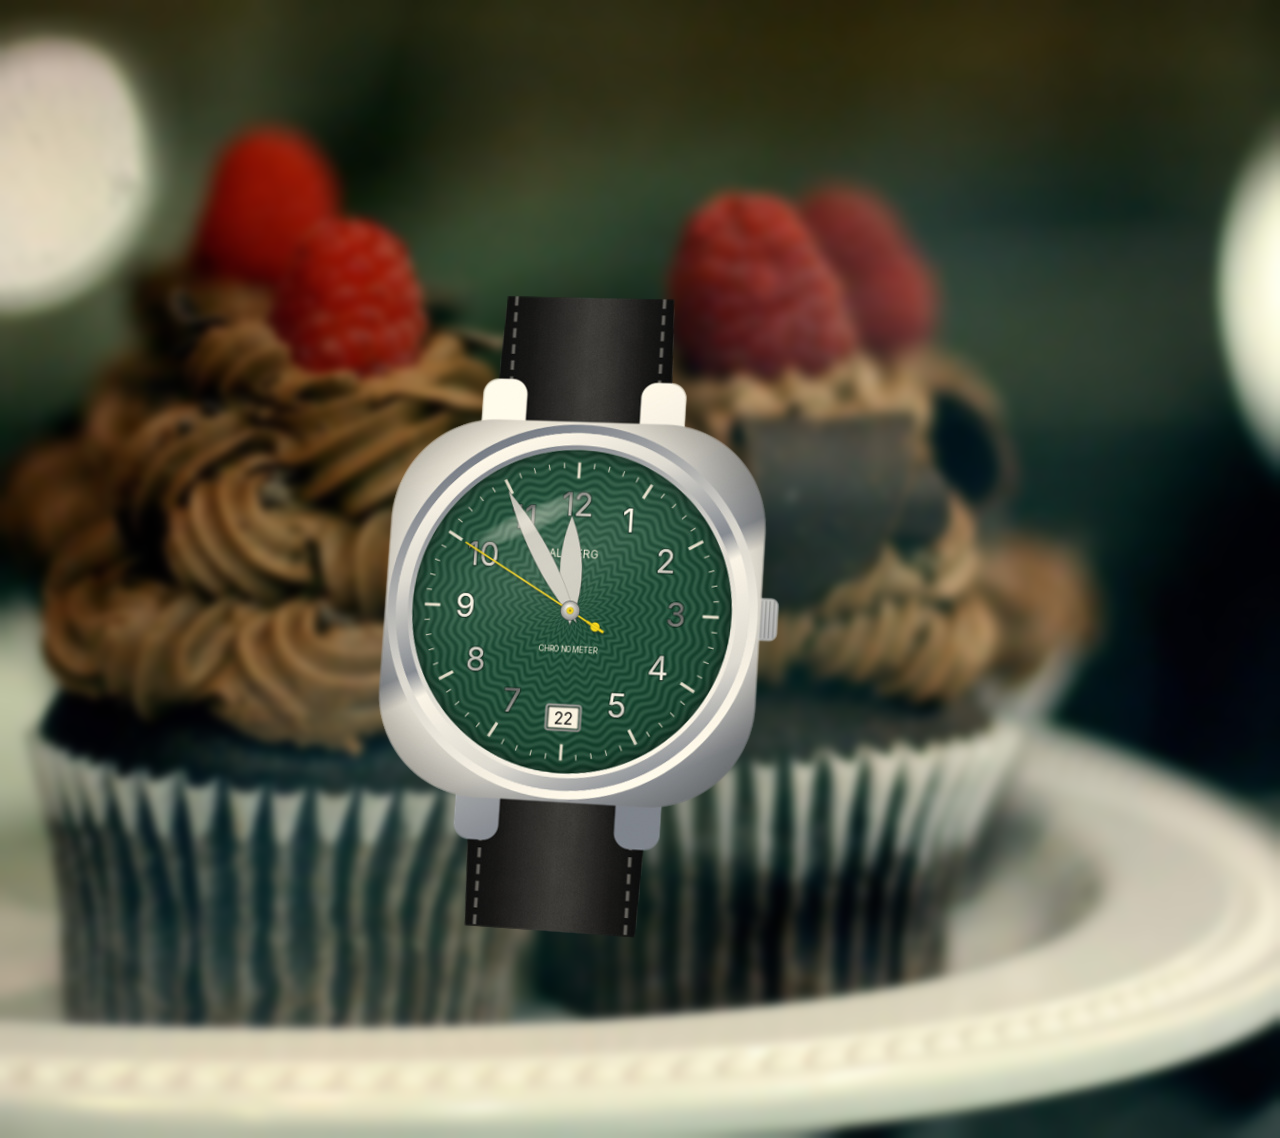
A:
11,54,50
